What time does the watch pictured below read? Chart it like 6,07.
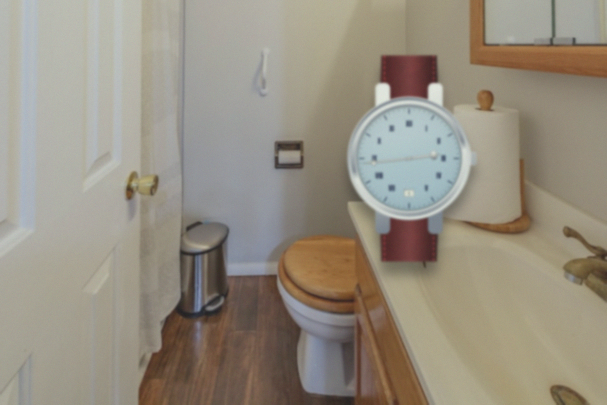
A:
2,44
